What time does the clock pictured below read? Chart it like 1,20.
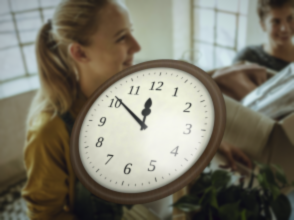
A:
11,51
